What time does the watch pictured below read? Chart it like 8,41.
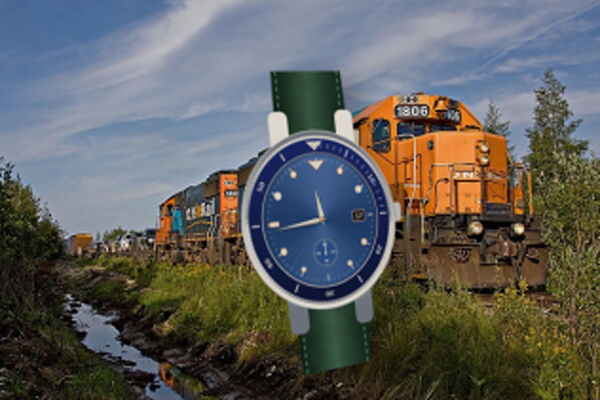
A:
11,44
